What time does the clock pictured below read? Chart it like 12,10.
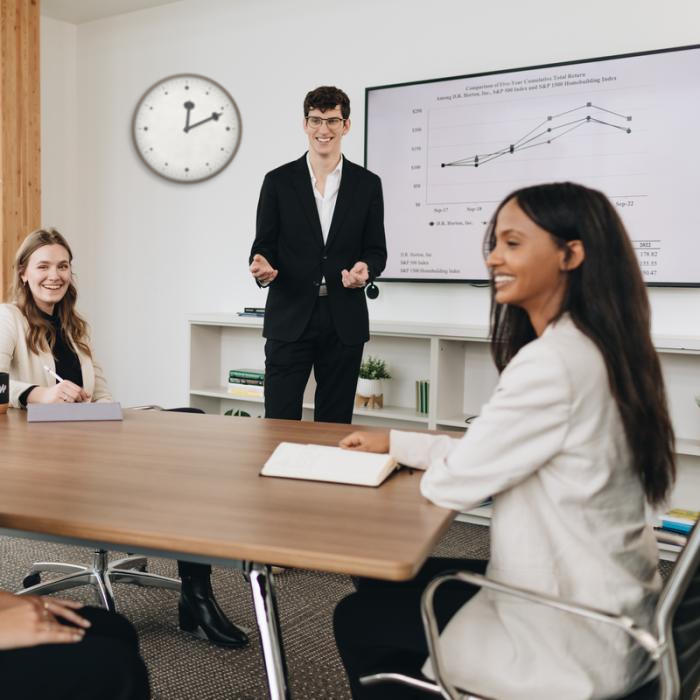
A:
12,11
